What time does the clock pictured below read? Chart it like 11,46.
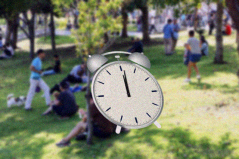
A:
12,01
